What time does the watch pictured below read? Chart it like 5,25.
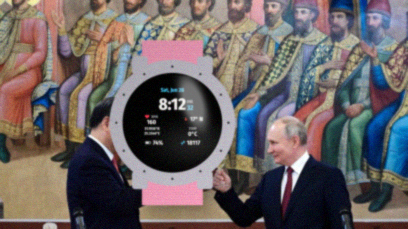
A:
8,12
